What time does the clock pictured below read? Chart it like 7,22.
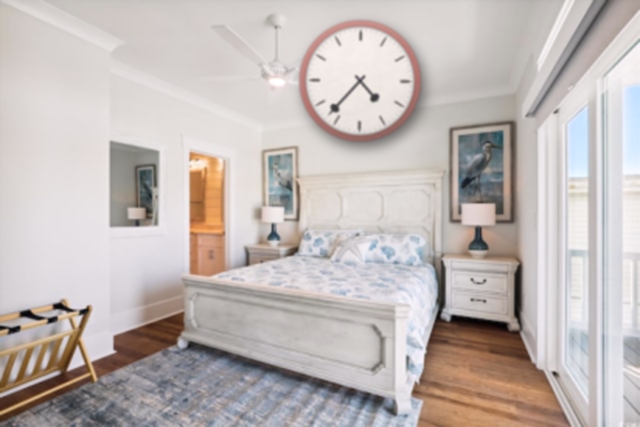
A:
4,37
